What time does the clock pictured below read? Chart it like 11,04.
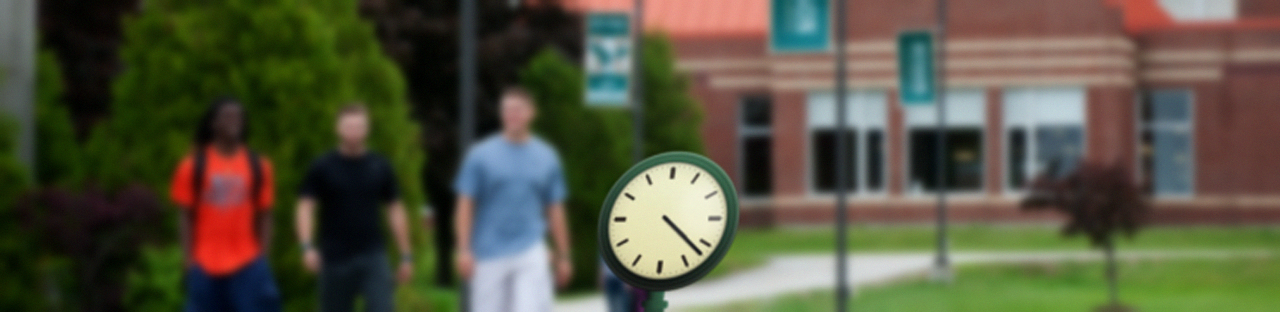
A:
4,22
